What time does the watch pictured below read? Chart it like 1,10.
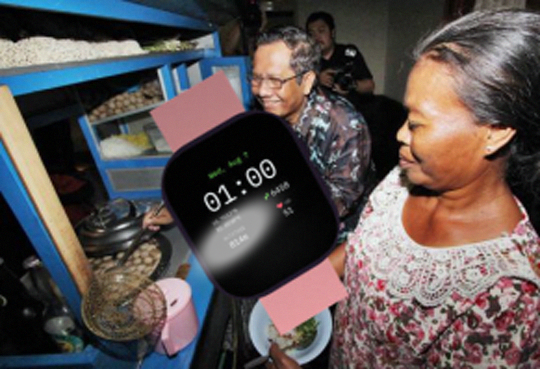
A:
1,00
